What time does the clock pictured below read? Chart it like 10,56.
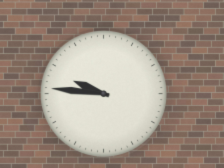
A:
9,46
